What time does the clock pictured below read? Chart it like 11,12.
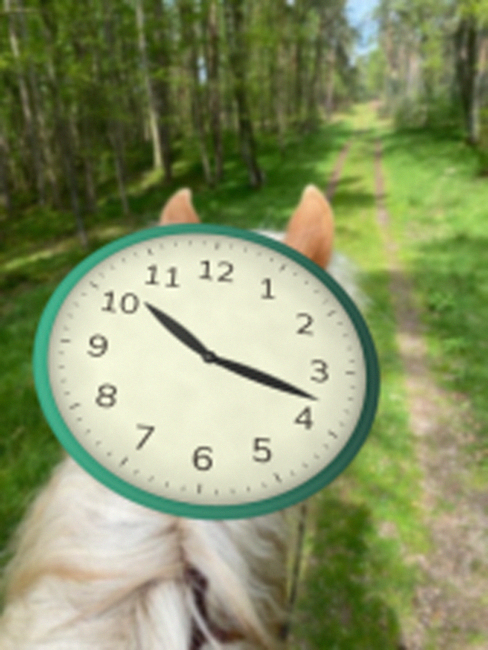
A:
10,18
